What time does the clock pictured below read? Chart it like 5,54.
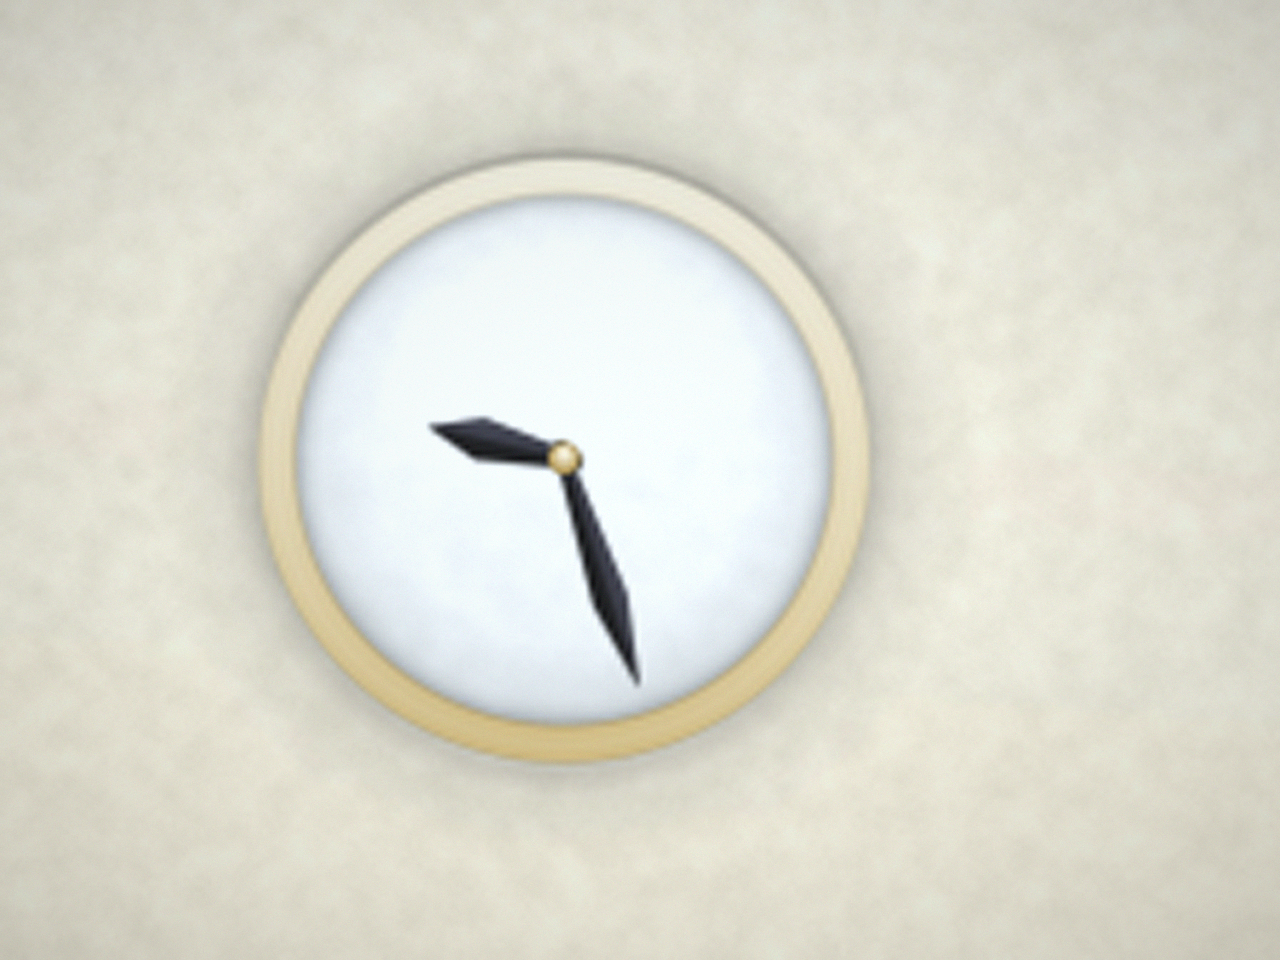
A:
9,27
